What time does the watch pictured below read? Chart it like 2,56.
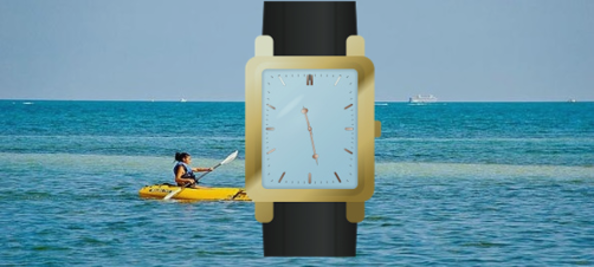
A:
11,28
